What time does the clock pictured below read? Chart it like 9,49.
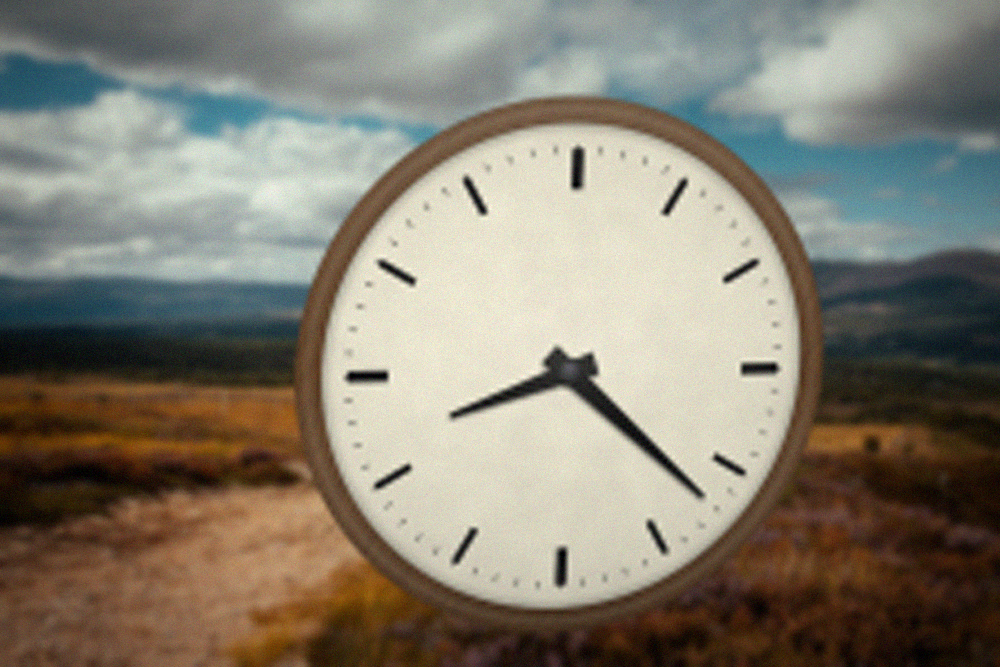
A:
8,22
